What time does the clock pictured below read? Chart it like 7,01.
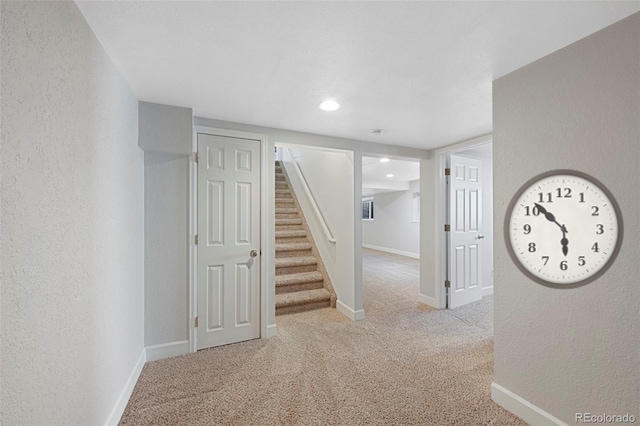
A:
5,52
